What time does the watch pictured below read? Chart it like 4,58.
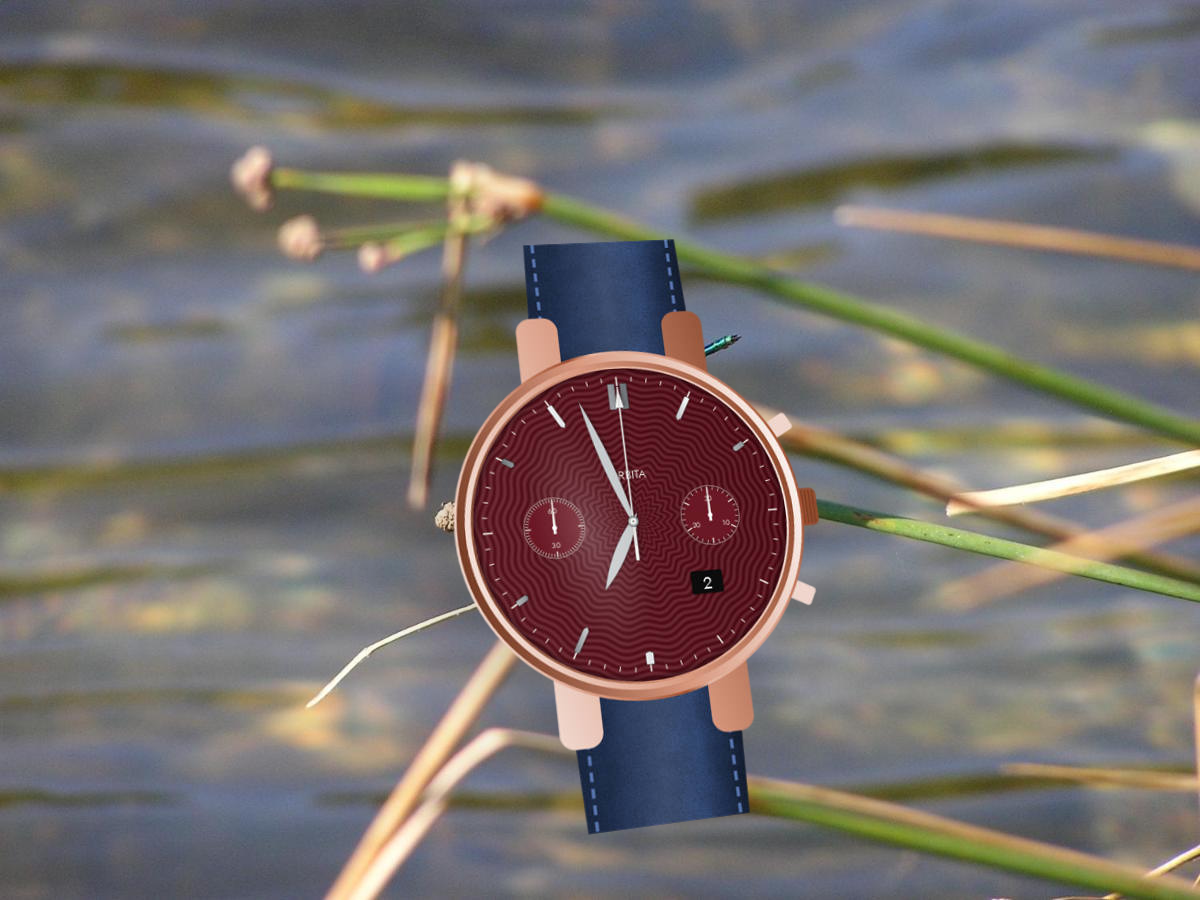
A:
6,57
